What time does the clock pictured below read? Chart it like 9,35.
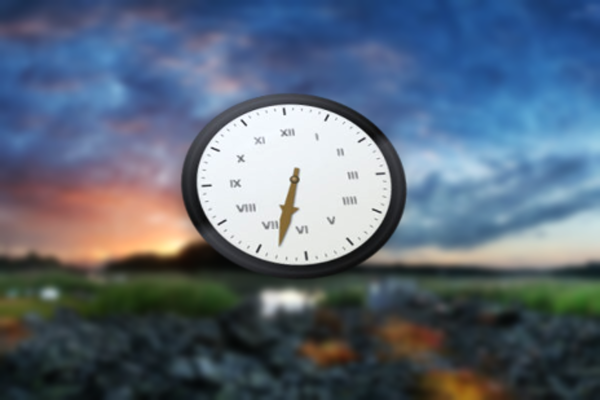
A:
6,33
